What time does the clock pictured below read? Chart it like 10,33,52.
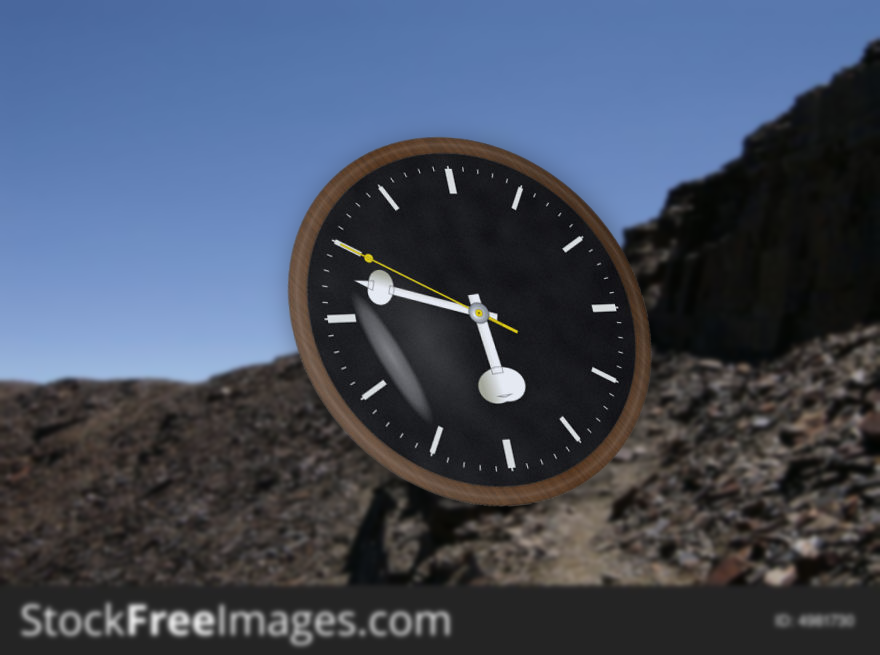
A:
5,47,50
